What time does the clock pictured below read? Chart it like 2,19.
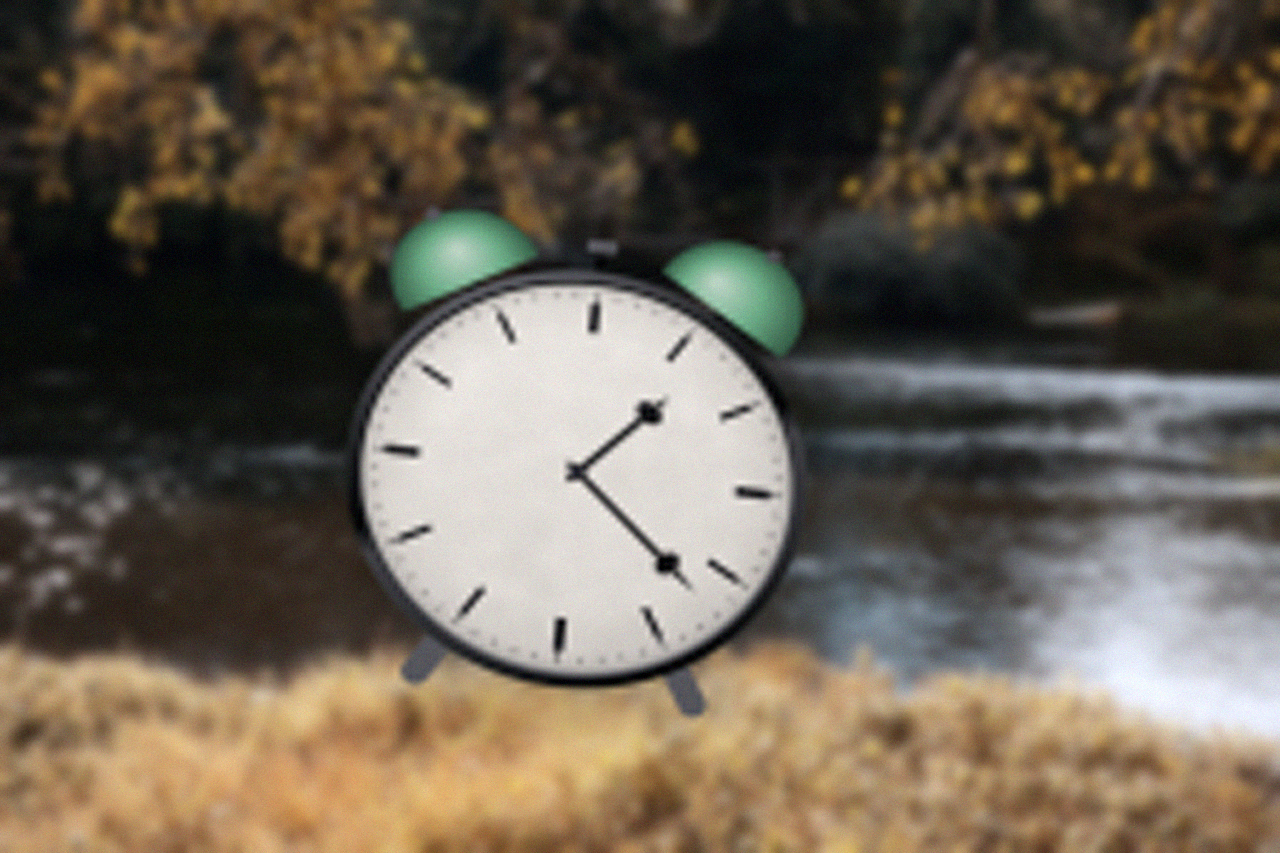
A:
1,22
